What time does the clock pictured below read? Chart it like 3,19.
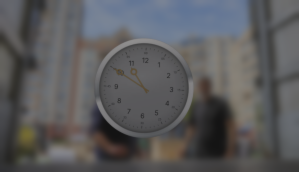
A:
10,50
